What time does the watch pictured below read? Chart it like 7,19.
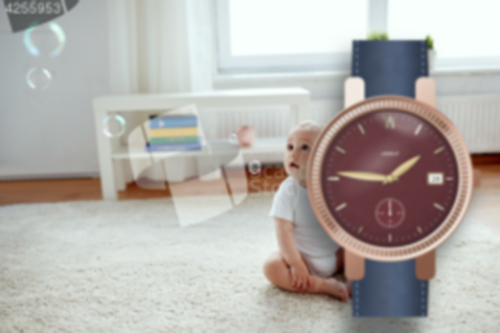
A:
1,46
